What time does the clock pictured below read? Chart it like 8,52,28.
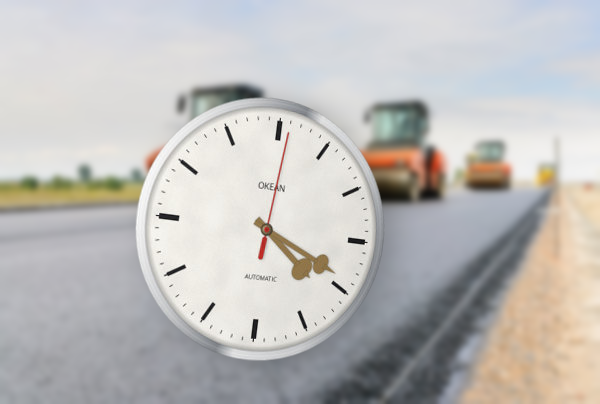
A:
4,19,01
